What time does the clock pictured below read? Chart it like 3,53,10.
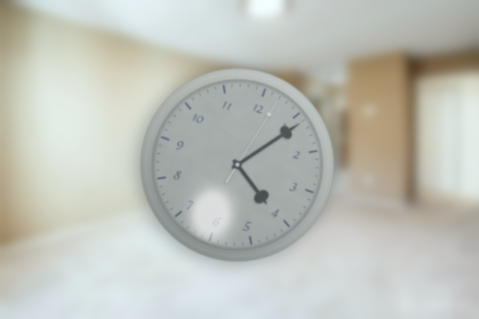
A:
4,06,02
